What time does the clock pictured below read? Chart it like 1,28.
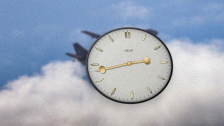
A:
2,43
